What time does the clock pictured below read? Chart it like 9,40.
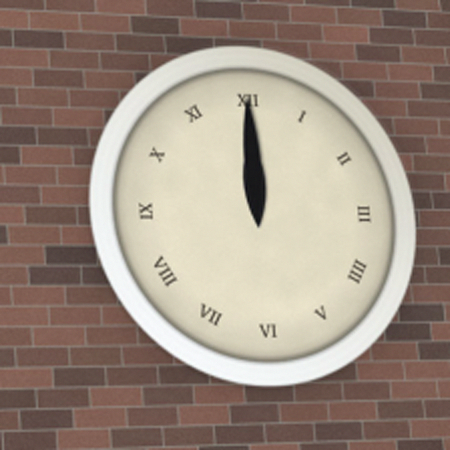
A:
12,00
